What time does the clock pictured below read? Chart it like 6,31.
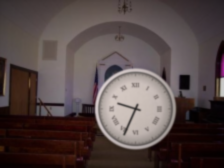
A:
9,34
